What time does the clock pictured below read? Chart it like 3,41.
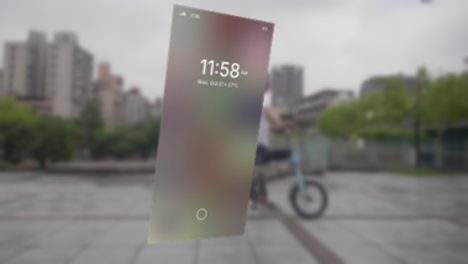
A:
11,58
